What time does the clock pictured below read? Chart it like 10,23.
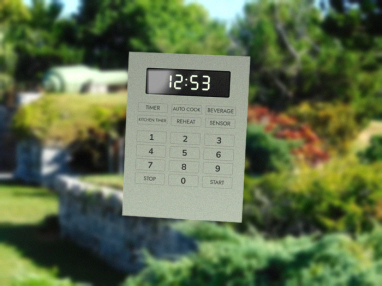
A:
12,53
